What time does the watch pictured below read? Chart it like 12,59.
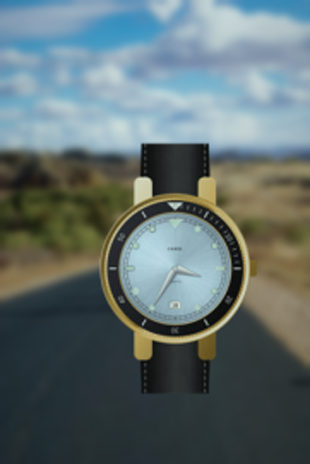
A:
3,35
